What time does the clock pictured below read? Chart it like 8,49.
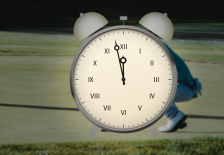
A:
11,58
